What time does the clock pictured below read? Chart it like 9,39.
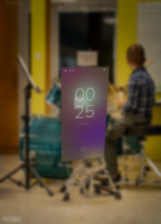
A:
0,25
